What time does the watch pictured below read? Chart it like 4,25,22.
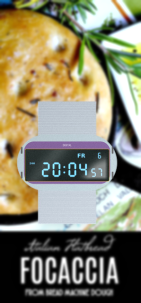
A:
20,04,57
